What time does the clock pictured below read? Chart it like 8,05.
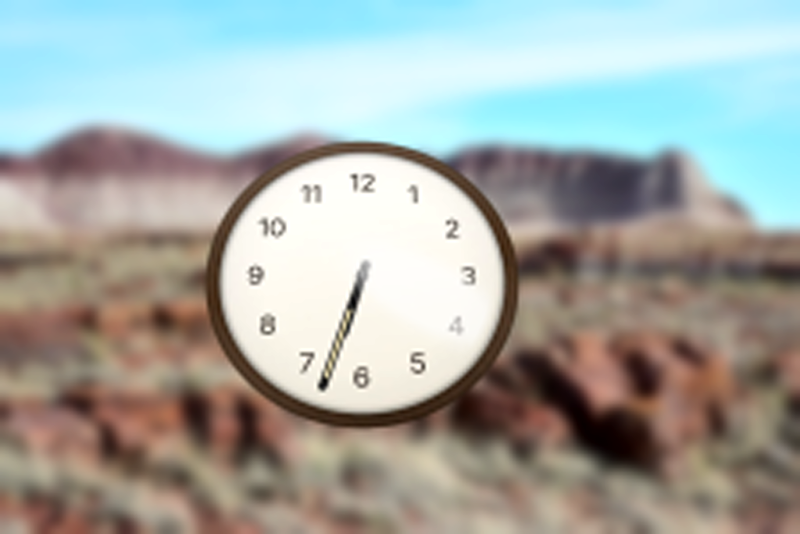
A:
6,33
